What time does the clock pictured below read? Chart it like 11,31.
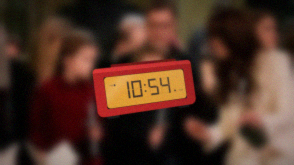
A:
10,54
